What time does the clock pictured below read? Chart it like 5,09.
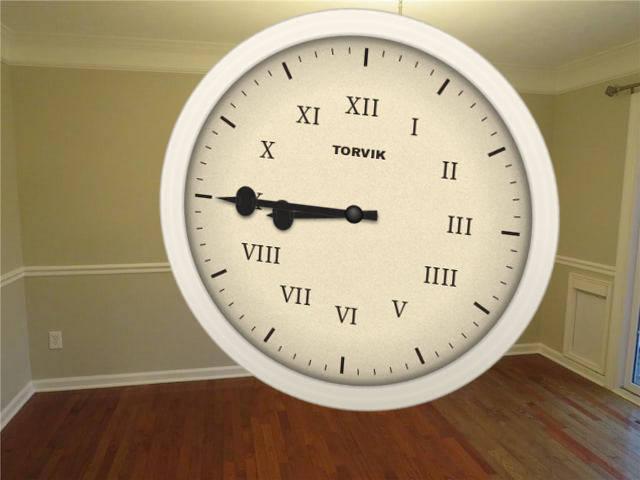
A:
8,45
